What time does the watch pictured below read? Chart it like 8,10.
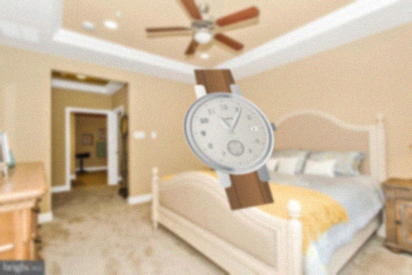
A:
11,06
